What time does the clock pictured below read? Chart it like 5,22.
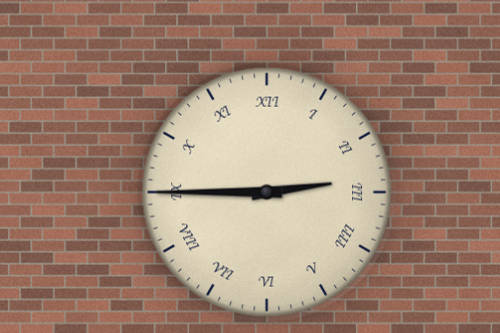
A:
2,45
